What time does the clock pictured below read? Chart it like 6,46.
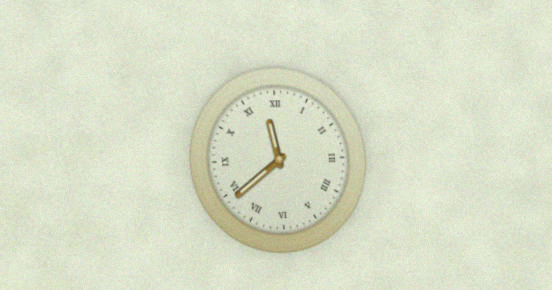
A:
11,39
